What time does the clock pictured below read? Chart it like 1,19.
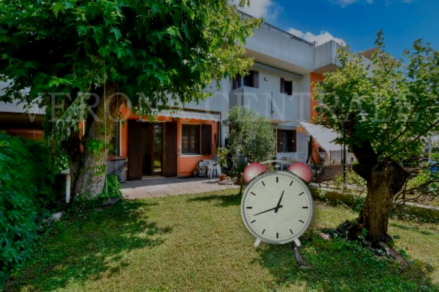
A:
12,42
